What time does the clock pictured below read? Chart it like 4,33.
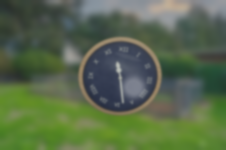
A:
11,28
